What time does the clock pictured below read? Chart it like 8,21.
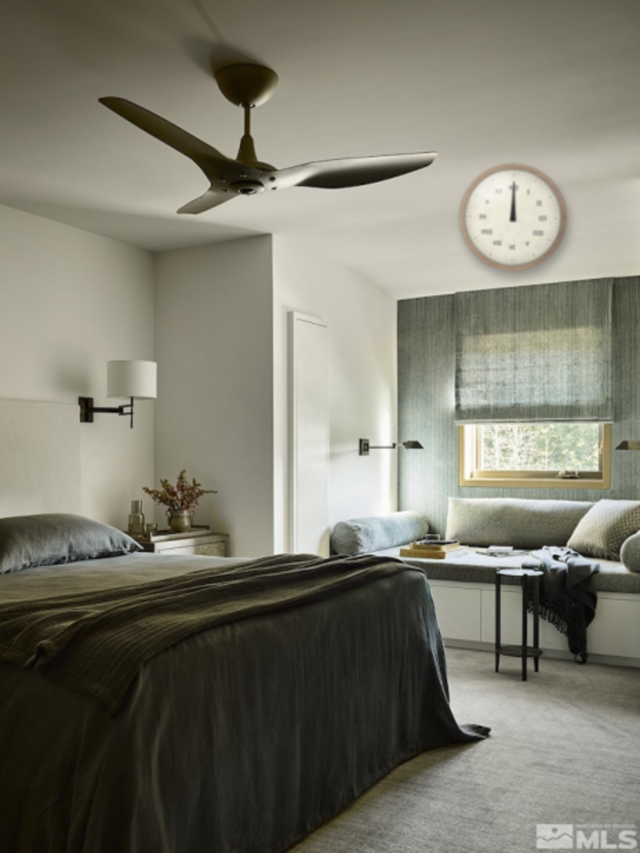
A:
12,00
